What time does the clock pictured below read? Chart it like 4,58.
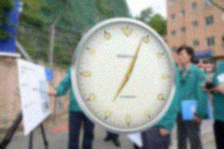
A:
7,04
